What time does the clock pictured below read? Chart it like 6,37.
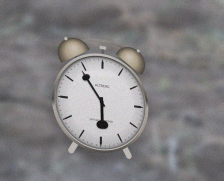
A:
5,54
